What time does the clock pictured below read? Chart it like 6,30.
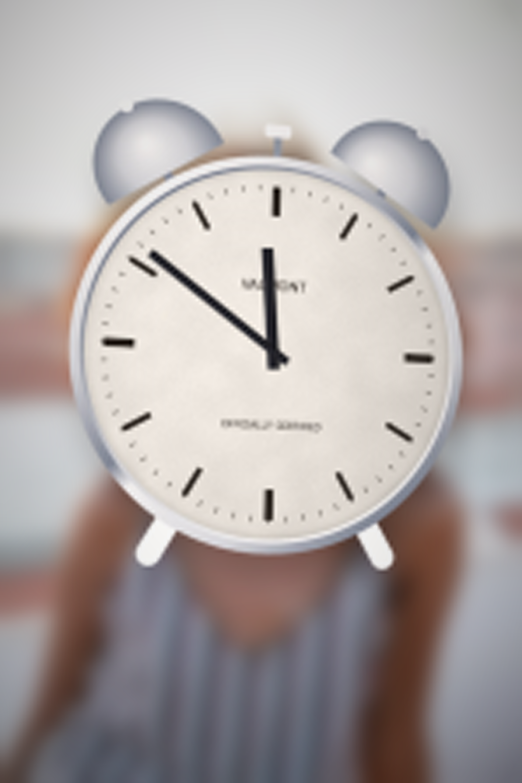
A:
11,51
